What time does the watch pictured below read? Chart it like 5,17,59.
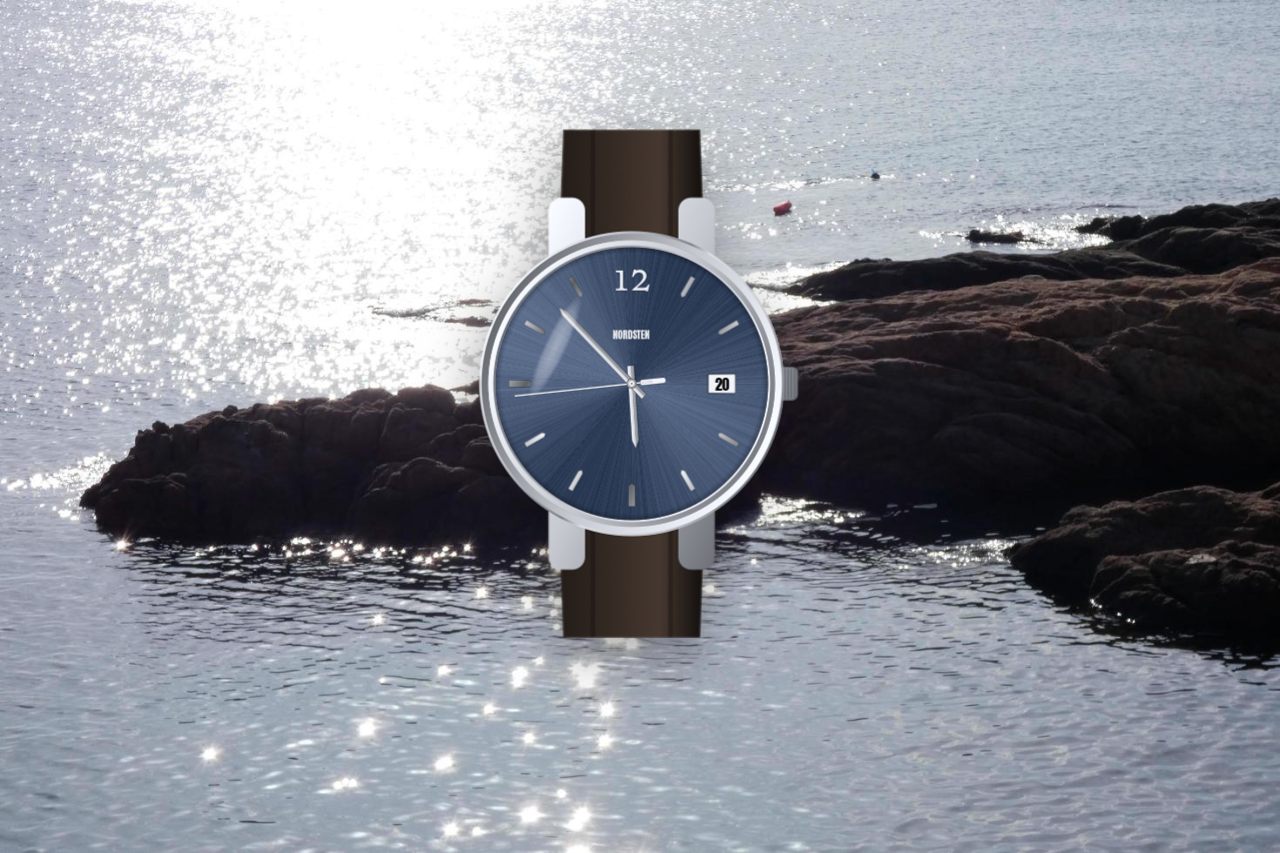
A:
5,52,44
